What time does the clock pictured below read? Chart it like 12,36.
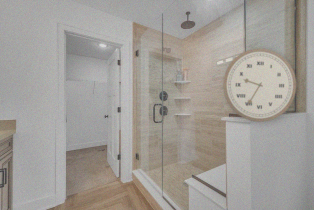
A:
9,35
